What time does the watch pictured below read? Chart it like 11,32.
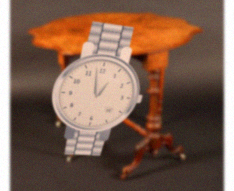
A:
12,58
